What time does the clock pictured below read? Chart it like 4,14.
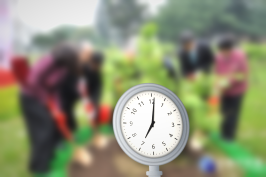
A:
7,01
